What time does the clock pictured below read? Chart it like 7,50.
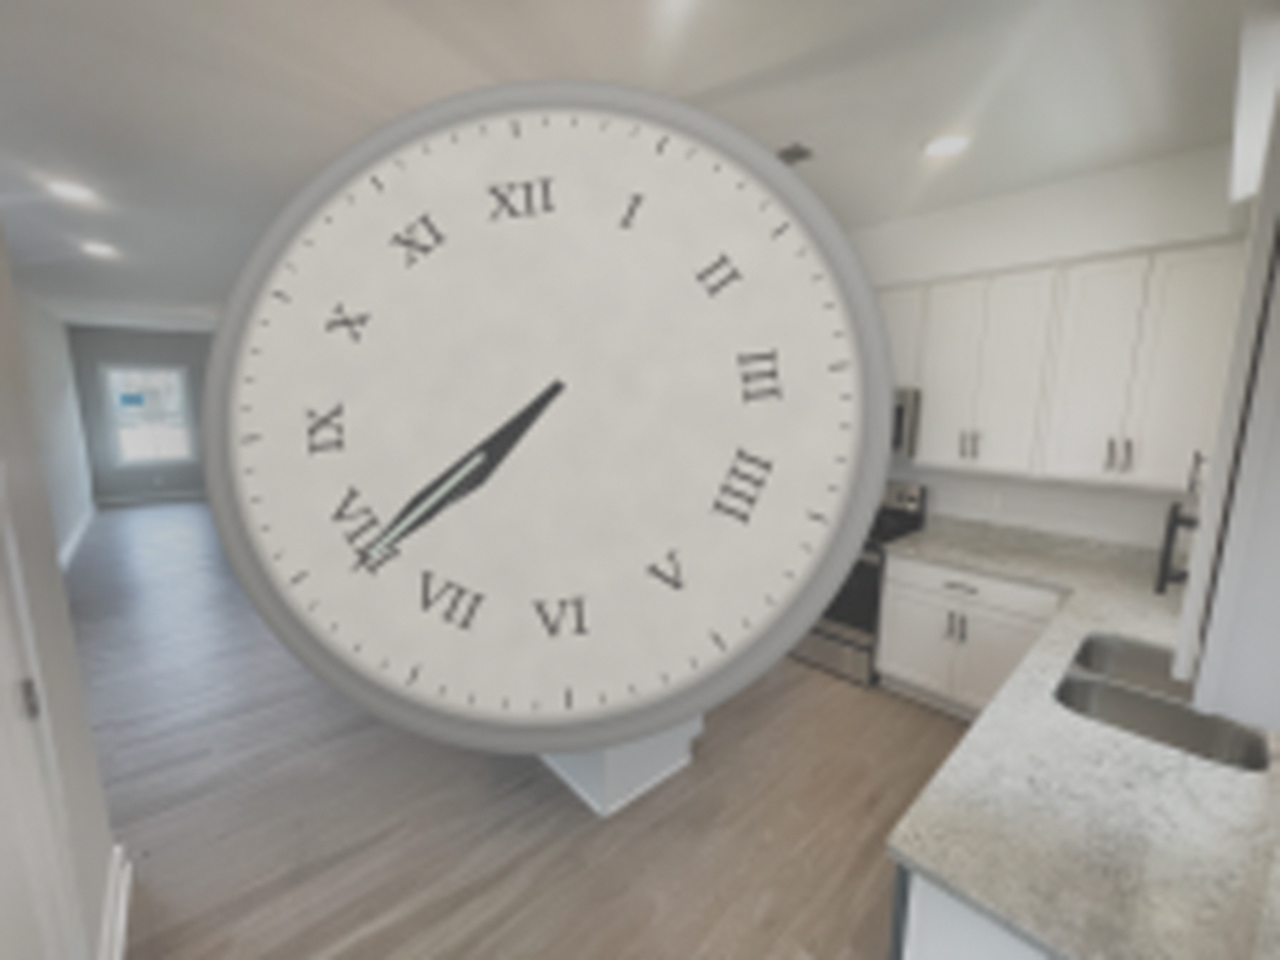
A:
7,39
